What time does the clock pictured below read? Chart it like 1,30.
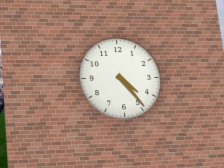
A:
4,24
